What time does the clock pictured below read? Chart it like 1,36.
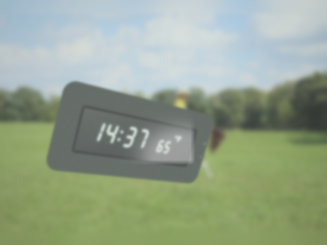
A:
14,37
